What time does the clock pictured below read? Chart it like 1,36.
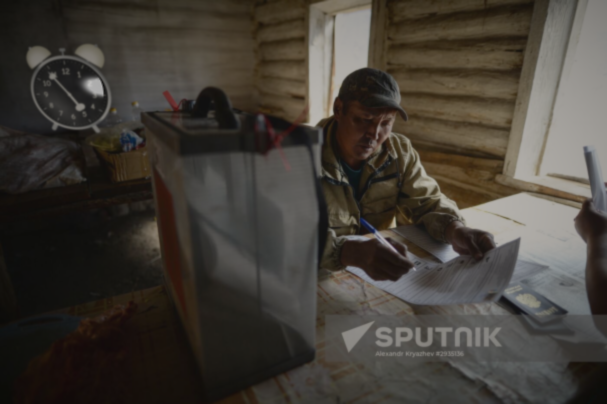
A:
4,54
